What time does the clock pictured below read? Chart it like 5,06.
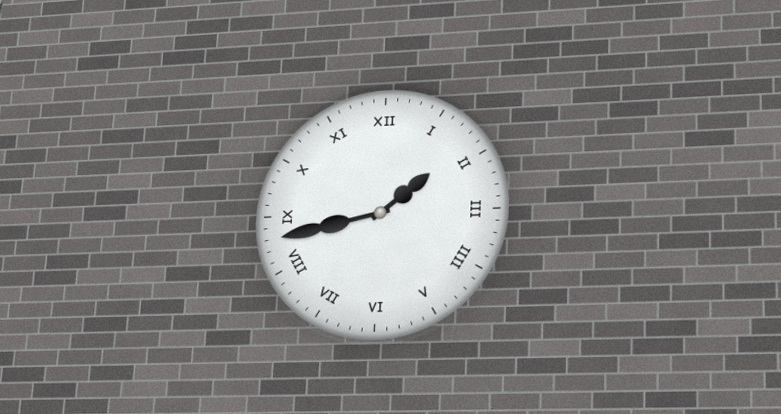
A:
1,43
